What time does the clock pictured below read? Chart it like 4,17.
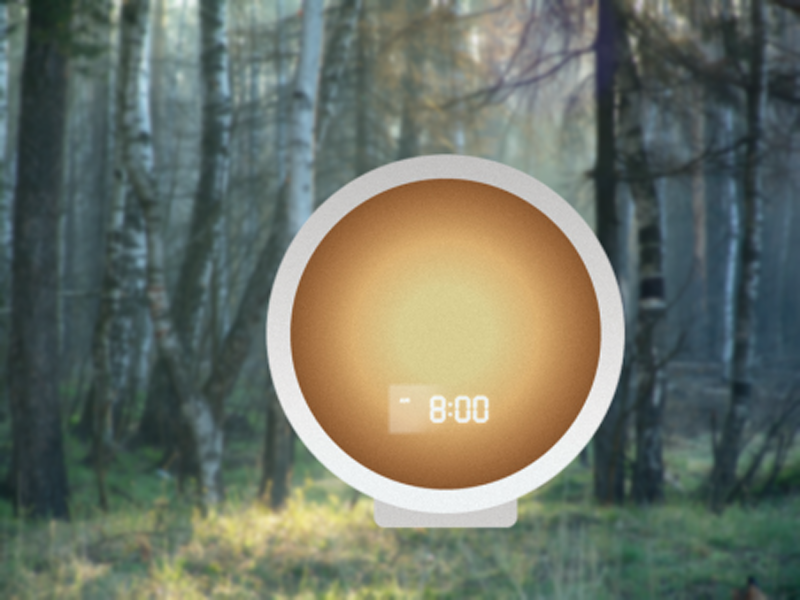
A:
8,00
